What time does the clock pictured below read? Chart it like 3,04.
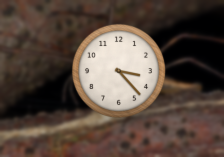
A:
3,23
